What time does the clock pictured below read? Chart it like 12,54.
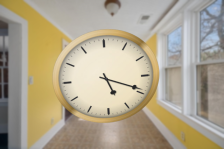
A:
5,19
